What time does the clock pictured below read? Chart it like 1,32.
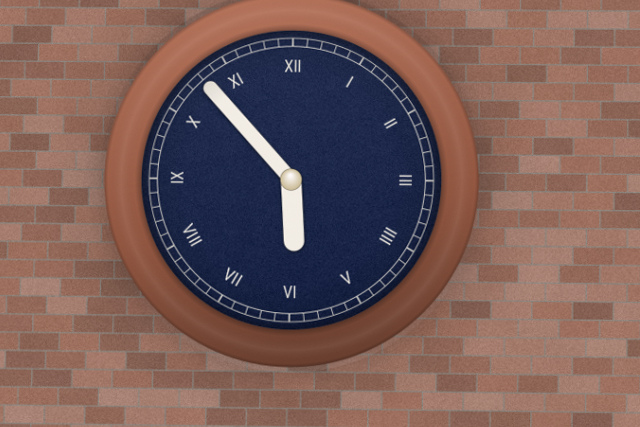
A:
5,53
